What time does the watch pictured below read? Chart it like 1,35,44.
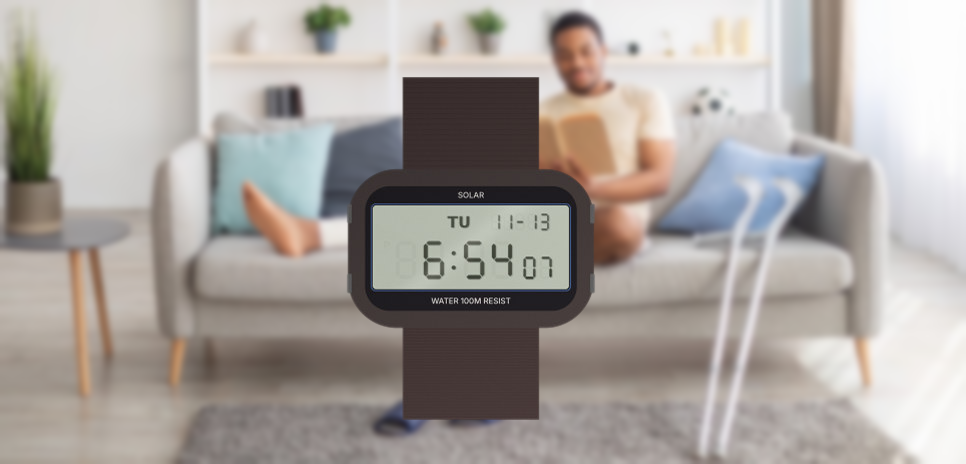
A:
6,54,07
